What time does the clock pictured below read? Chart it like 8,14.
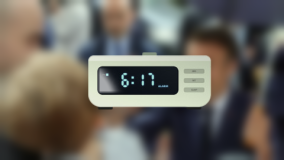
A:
6,17
